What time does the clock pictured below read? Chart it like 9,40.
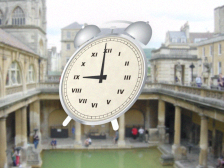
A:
8,59
